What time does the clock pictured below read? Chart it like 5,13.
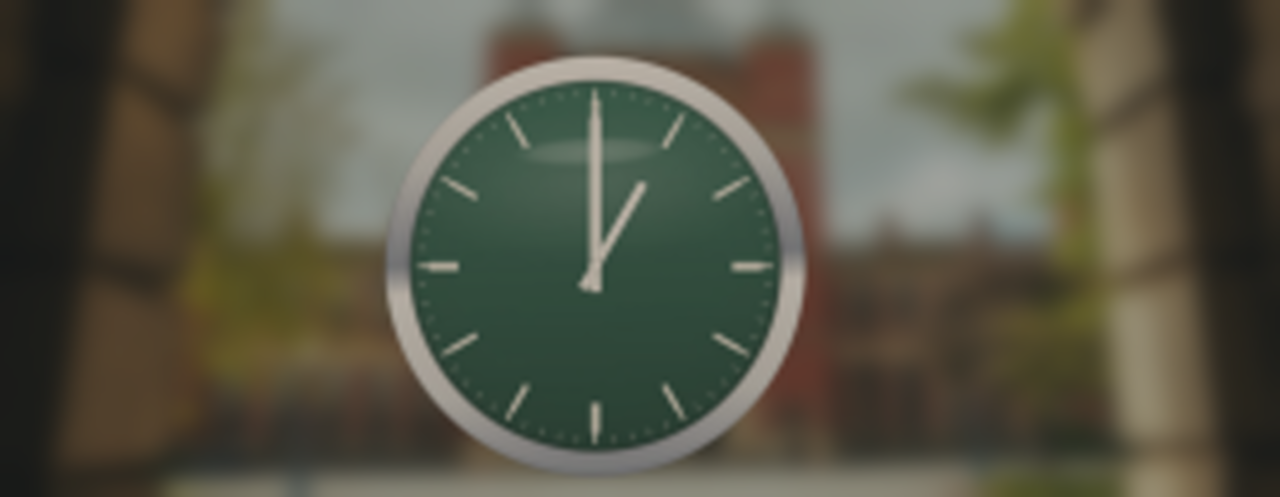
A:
1,00
